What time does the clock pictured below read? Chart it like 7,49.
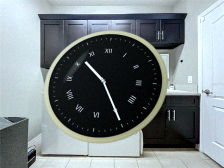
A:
10,25
